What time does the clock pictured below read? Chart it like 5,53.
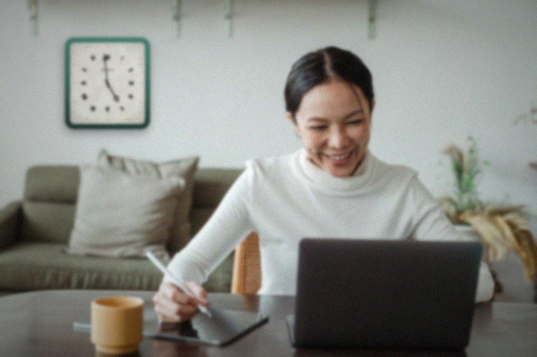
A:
4,59
